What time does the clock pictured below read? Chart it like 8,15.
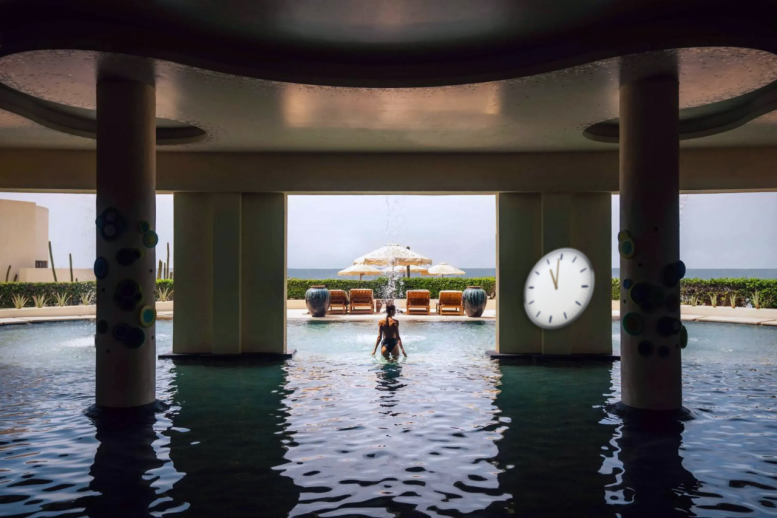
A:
10,59
